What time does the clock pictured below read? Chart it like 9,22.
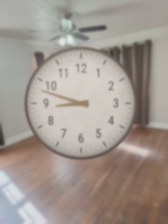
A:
8,48
